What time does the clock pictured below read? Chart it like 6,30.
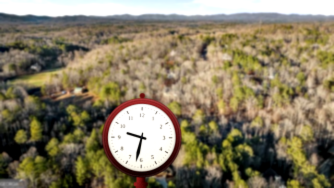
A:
9,32
